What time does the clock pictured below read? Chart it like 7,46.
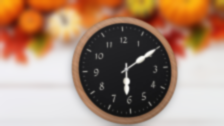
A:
6,10
